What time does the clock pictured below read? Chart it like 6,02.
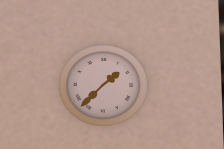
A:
1,37
